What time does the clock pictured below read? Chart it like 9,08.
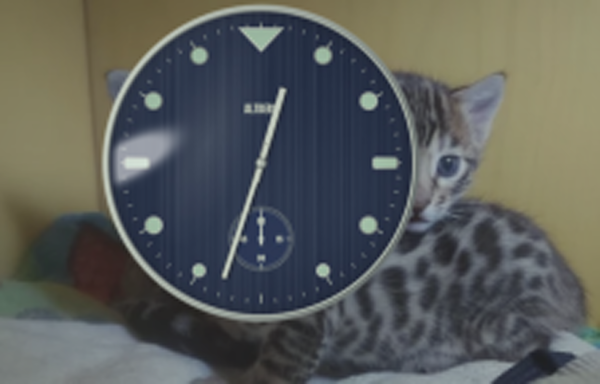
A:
12,33
